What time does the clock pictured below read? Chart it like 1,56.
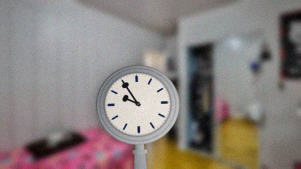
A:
9,55
